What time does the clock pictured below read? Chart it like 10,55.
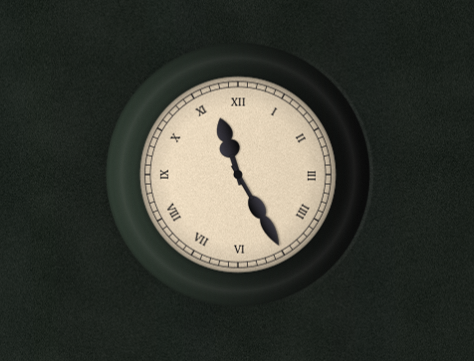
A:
11,25
